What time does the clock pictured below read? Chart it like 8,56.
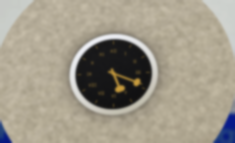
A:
5,19
